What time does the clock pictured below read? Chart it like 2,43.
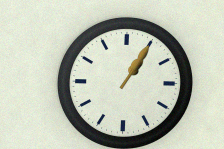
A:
1,05
